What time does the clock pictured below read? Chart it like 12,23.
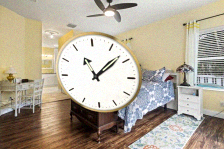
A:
11,08
